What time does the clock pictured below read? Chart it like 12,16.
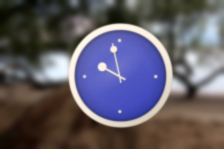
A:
9,58
